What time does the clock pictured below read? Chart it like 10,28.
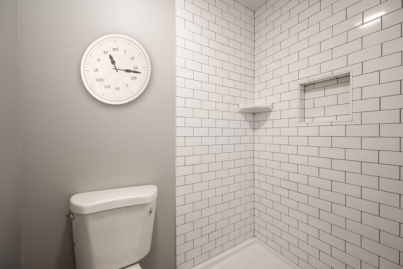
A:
11,17
